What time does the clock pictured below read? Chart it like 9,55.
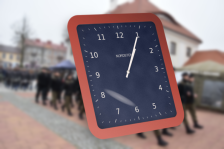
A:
1,05
